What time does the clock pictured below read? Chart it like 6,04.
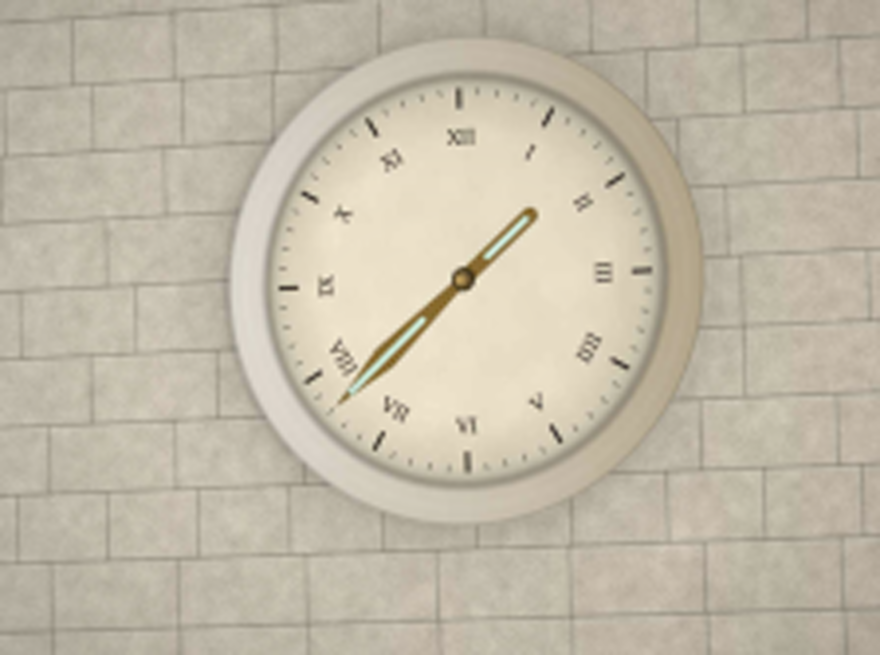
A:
1,38
